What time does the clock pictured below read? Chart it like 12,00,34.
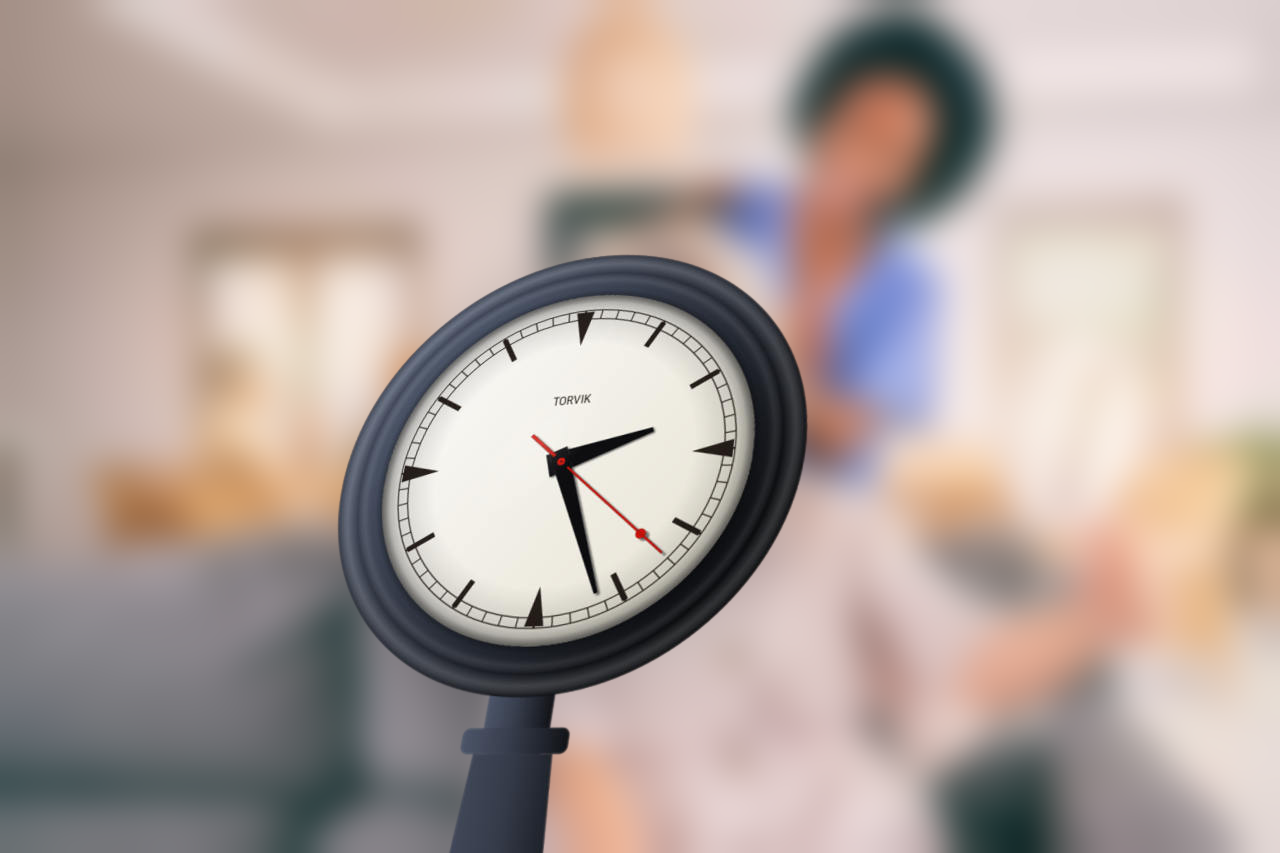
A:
2,26,22
